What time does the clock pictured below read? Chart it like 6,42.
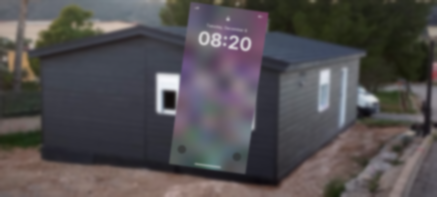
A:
8,20
